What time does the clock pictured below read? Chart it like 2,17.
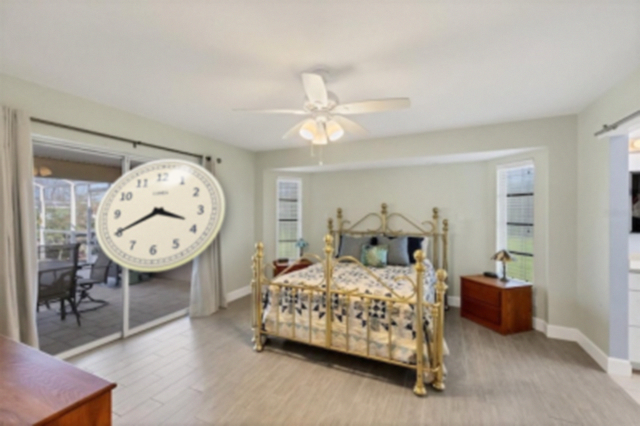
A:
3,40
